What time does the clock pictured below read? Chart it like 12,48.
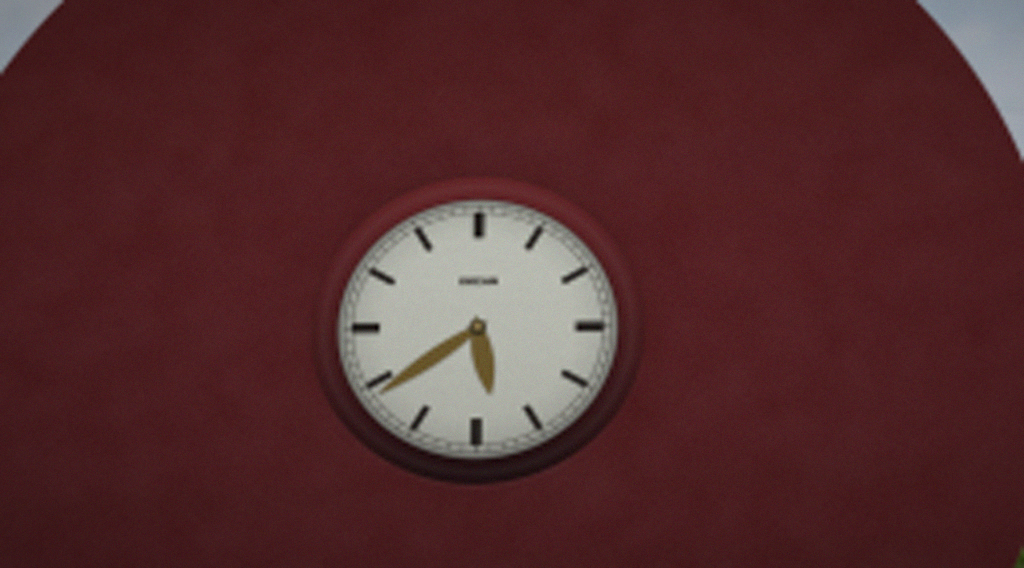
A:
5,39
